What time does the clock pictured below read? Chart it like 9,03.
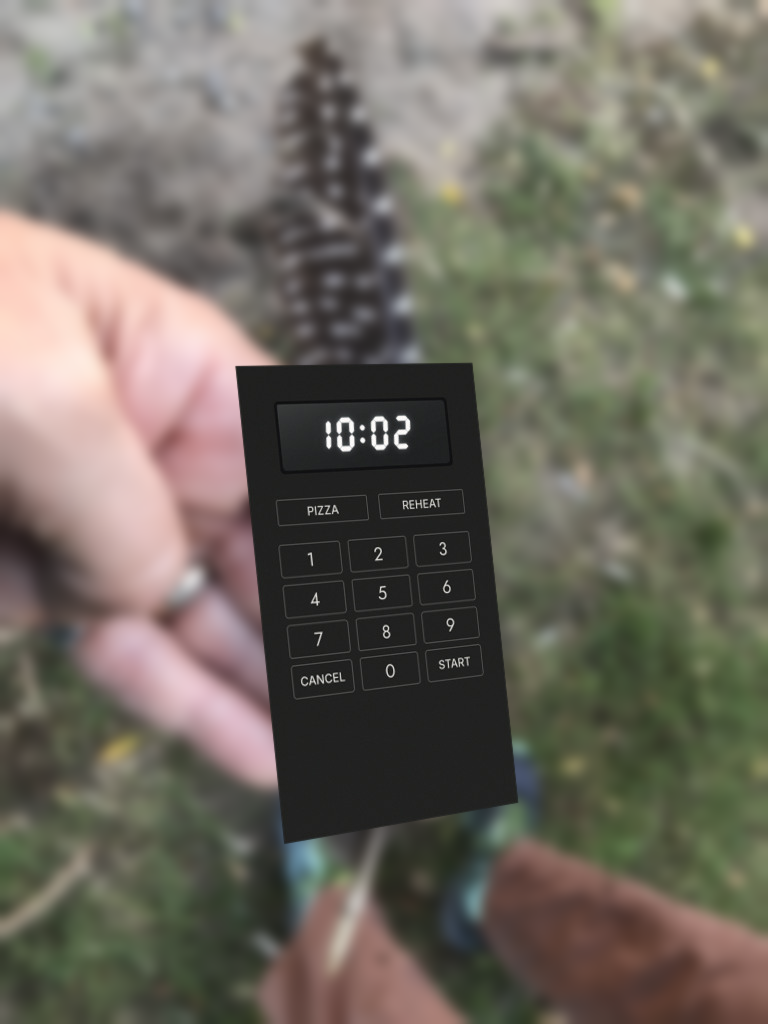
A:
10,02
